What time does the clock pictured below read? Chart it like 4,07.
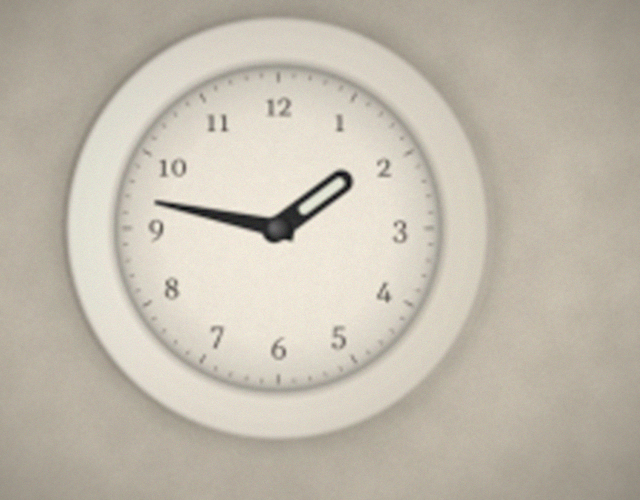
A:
1,47
